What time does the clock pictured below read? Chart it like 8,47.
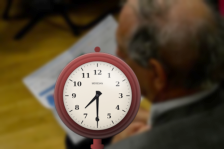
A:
7,30
